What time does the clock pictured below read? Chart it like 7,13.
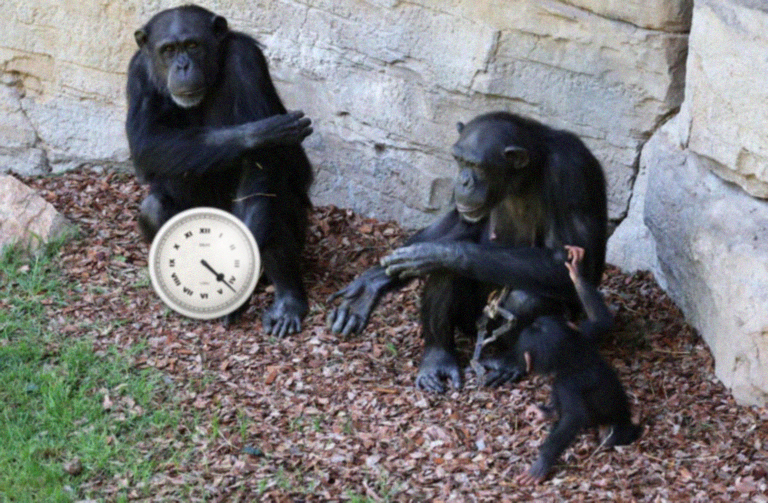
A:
4,22
